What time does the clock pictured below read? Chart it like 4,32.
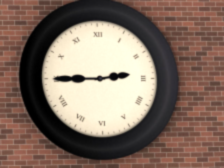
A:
2,45
